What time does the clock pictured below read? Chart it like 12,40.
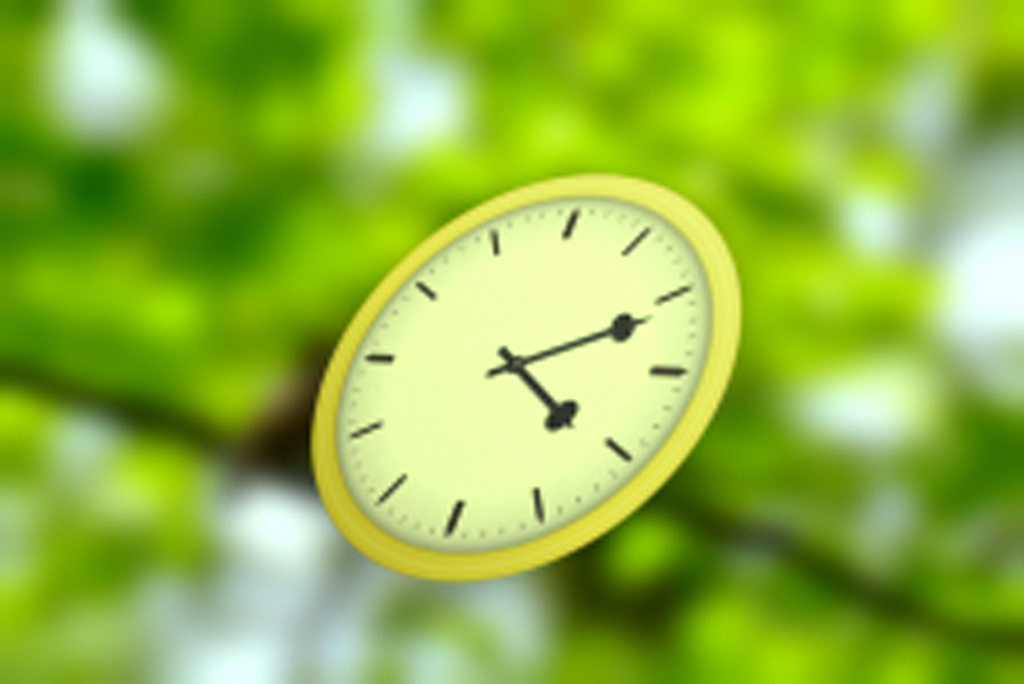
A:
4,11
